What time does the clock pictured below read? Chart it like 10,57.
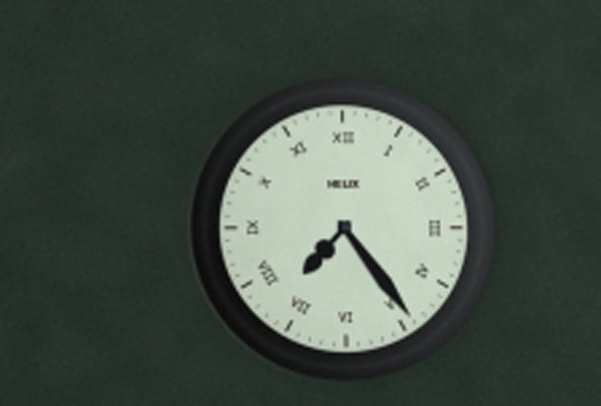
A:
7,24
